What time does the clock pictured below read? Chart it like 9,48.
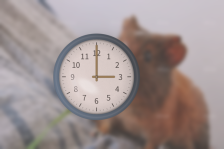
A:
3,00
